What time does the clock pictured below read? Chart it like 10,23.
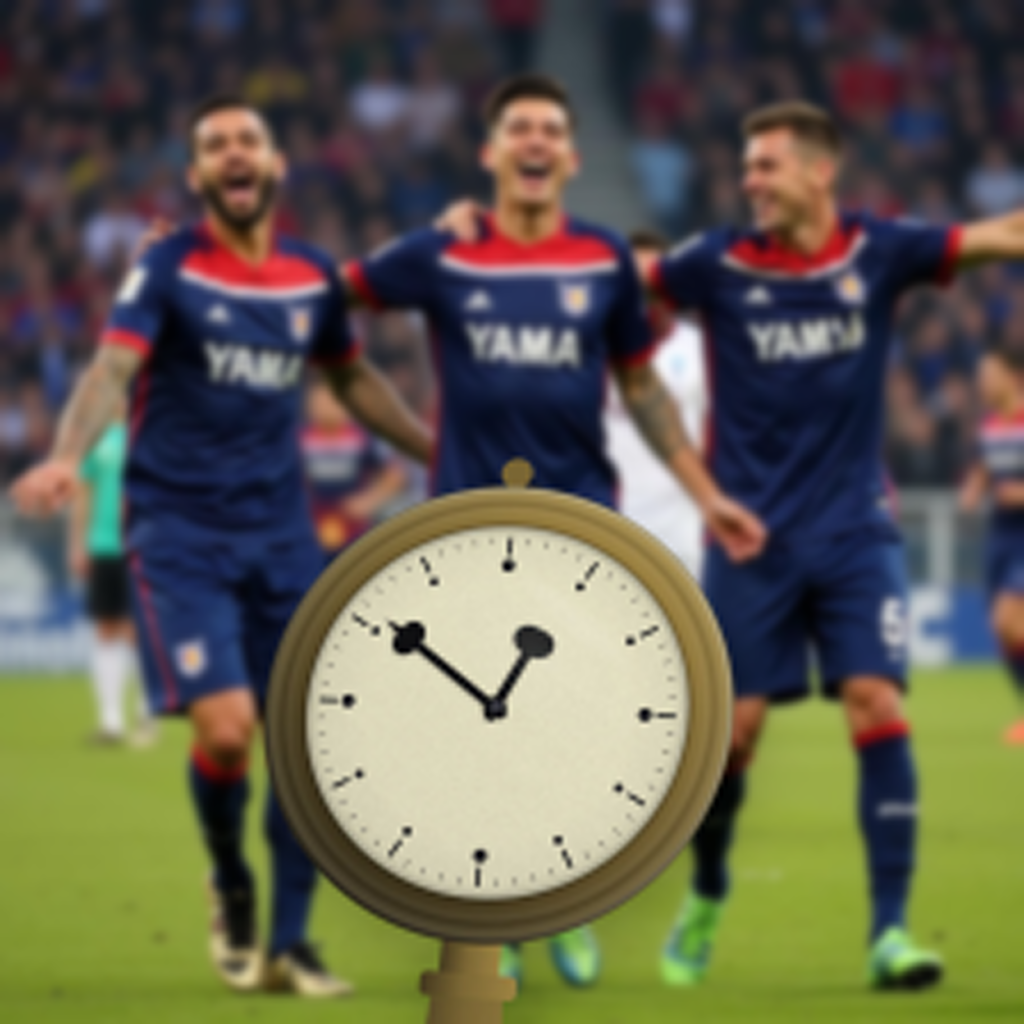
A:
12,51
